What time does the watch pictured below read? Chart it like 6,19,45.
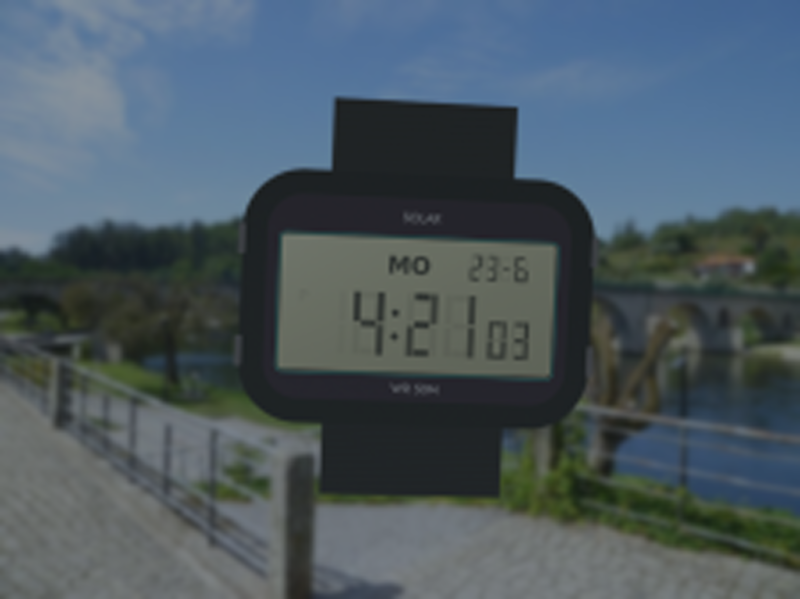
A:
4,21,03
